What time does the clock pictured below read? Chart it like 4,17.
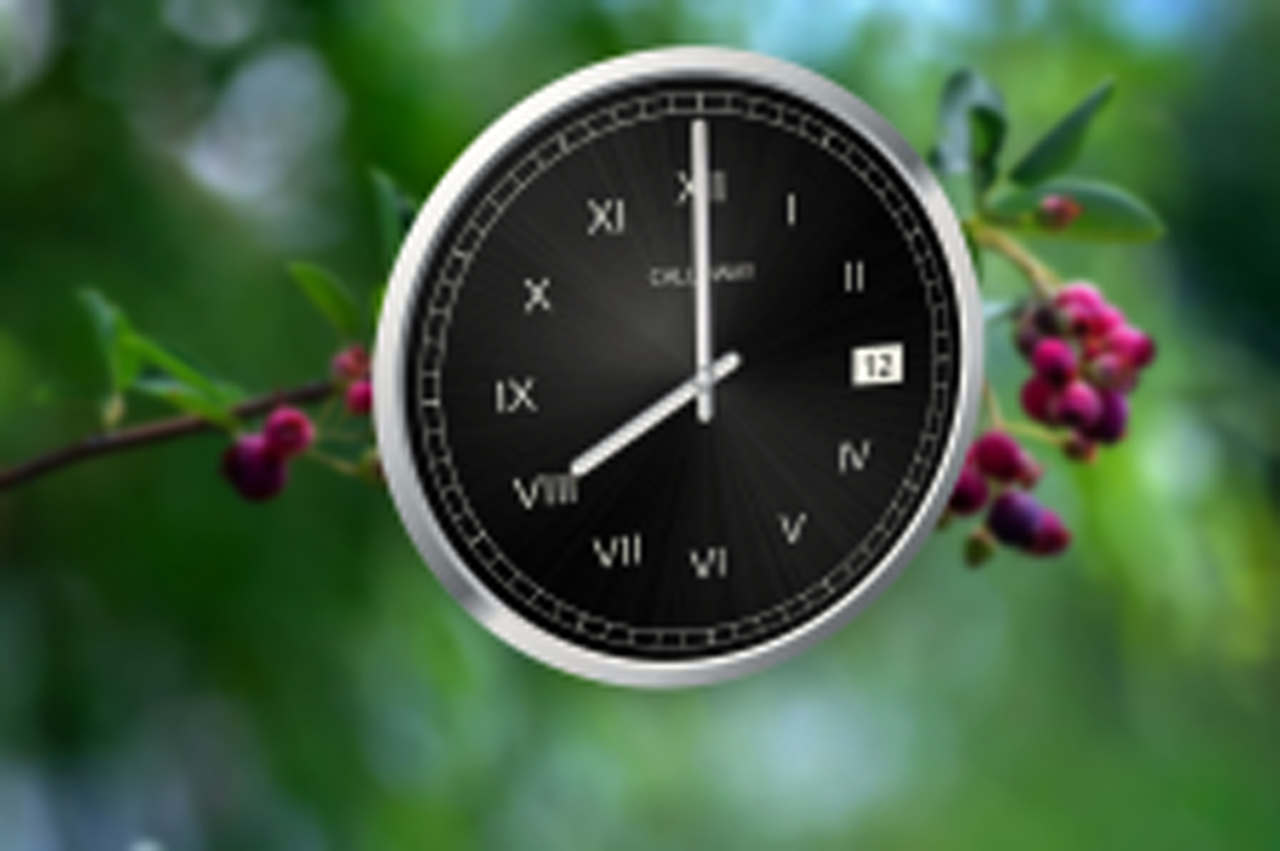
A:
8,00
